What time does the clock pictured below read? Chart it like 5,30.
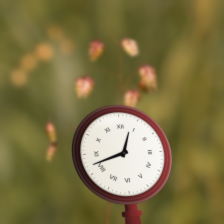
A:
12,42
